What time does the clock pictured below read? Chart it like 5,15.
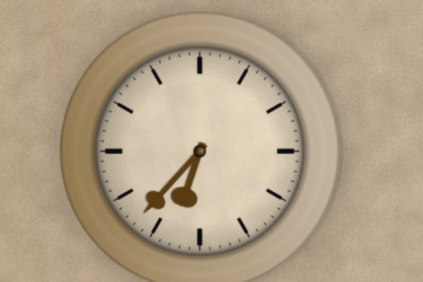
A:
6,37
